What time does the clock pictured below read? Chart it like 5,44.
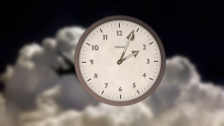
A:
2,04
